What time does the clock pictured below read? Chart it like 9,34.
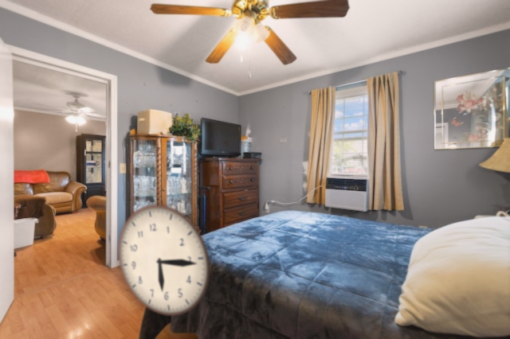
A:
6,16
